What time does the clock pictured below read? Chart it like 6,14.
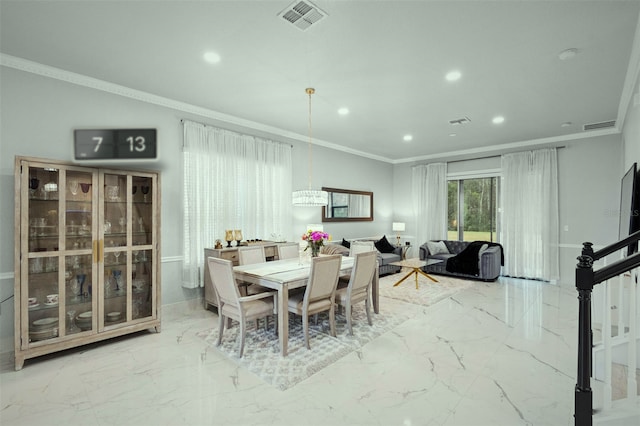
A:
7,13
